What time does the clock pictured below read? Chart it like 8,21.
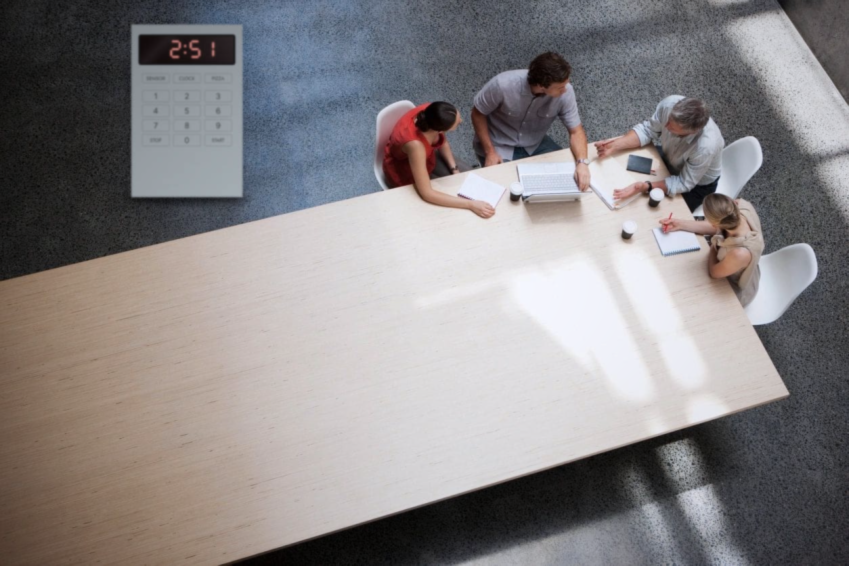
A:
2,51
